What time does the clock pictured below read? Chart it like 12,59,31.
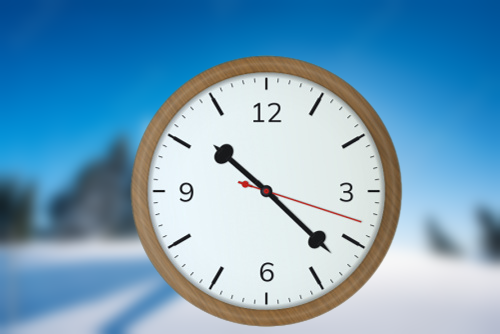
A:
10,22,18
